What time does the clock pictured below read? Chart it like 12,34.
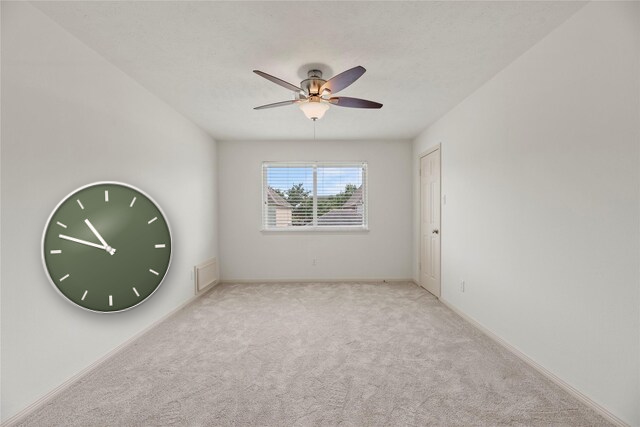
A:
10,48
